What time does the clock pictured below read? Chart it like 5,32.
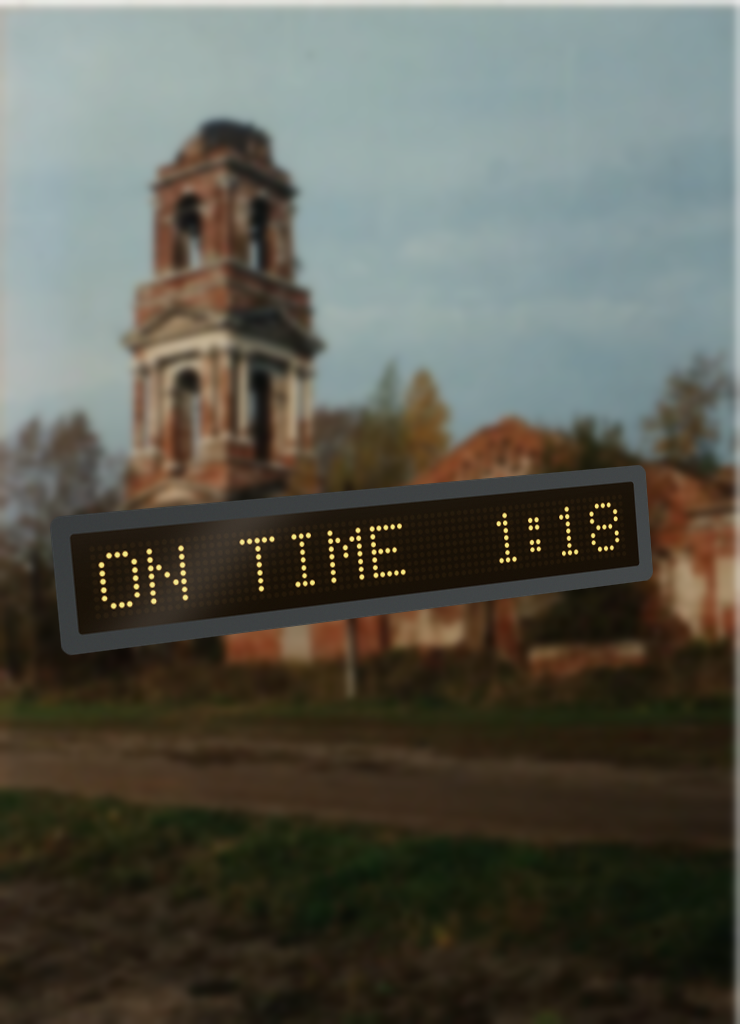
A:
1,18
